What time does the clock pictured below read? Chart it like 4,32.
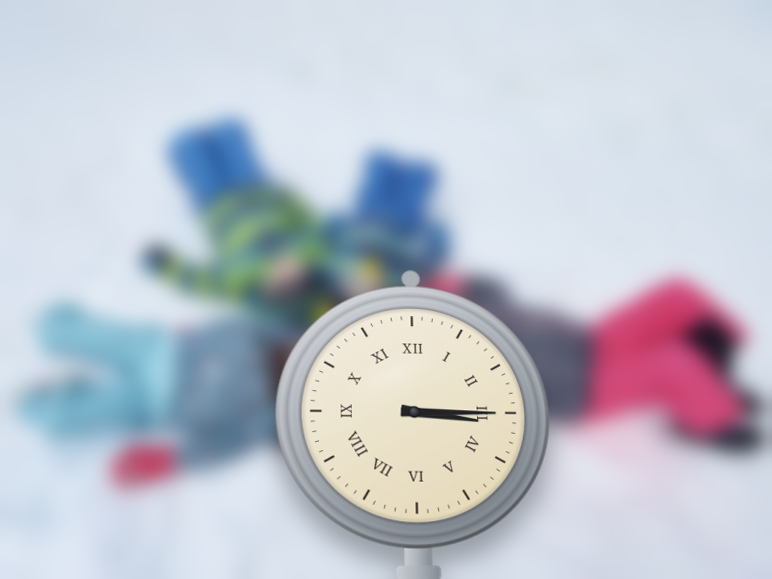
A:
3,15
